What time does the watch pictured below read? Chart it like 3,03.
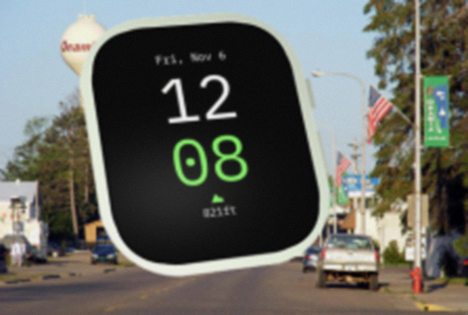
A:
12,08
